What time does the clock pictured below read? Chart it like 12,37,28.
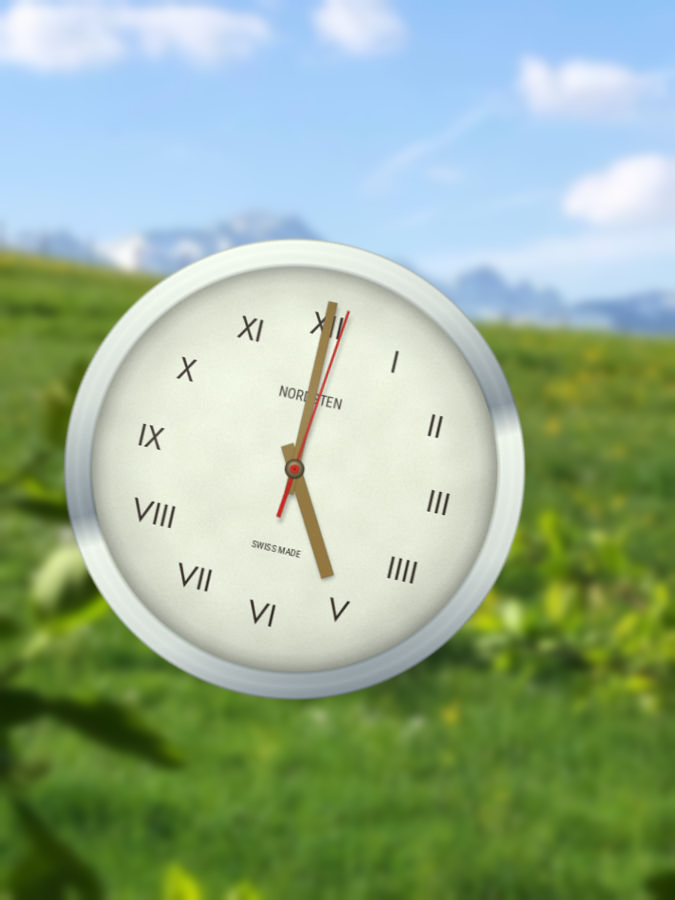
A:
5,00,01
